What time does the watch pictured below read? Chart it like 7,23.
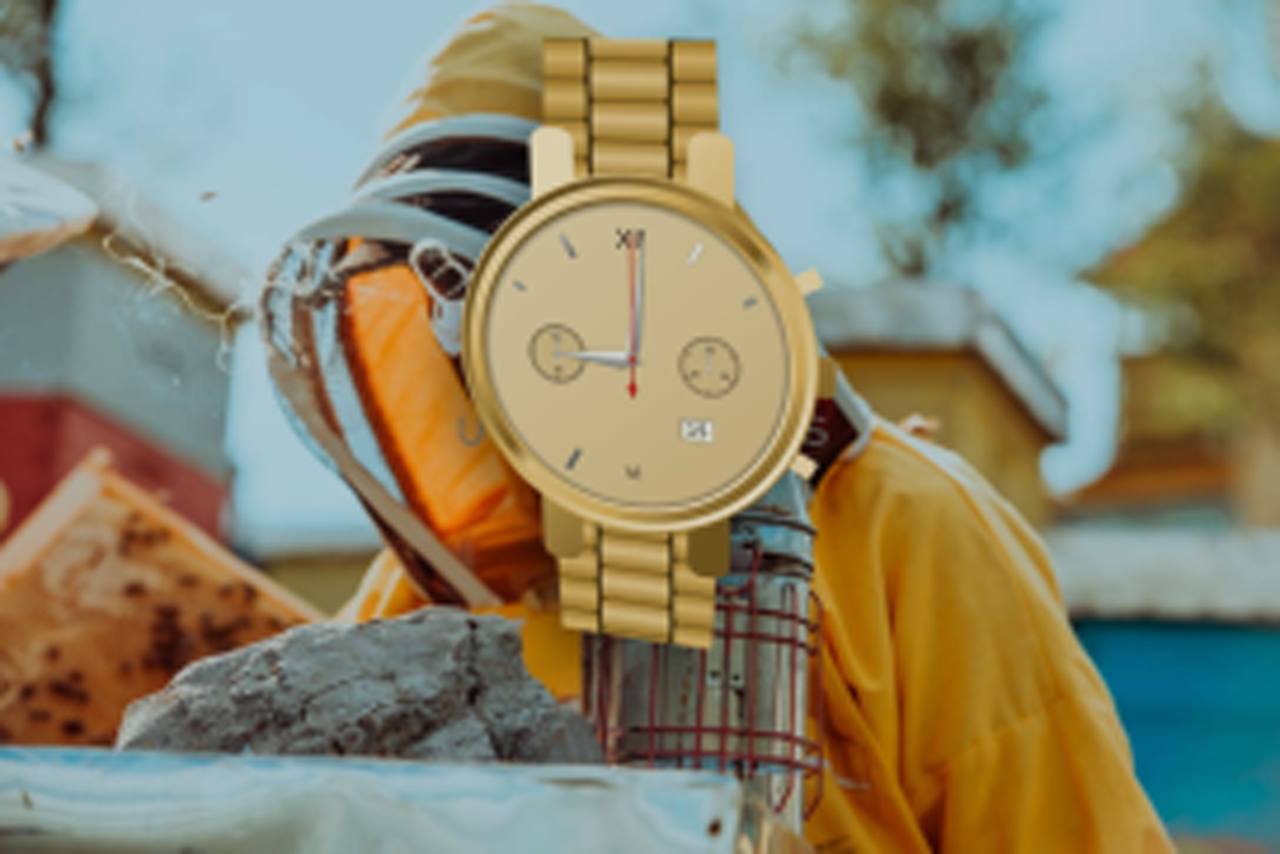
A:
9,01
